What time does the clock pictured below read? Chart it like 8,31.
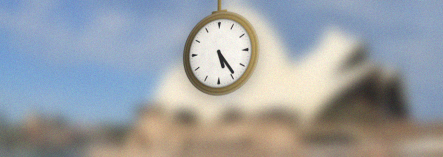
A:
5,24
